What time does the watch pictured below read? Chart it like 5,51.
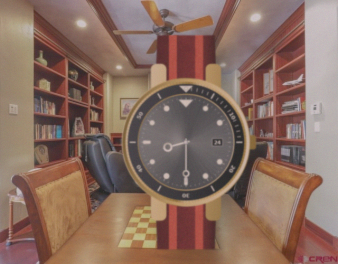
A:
8,30
